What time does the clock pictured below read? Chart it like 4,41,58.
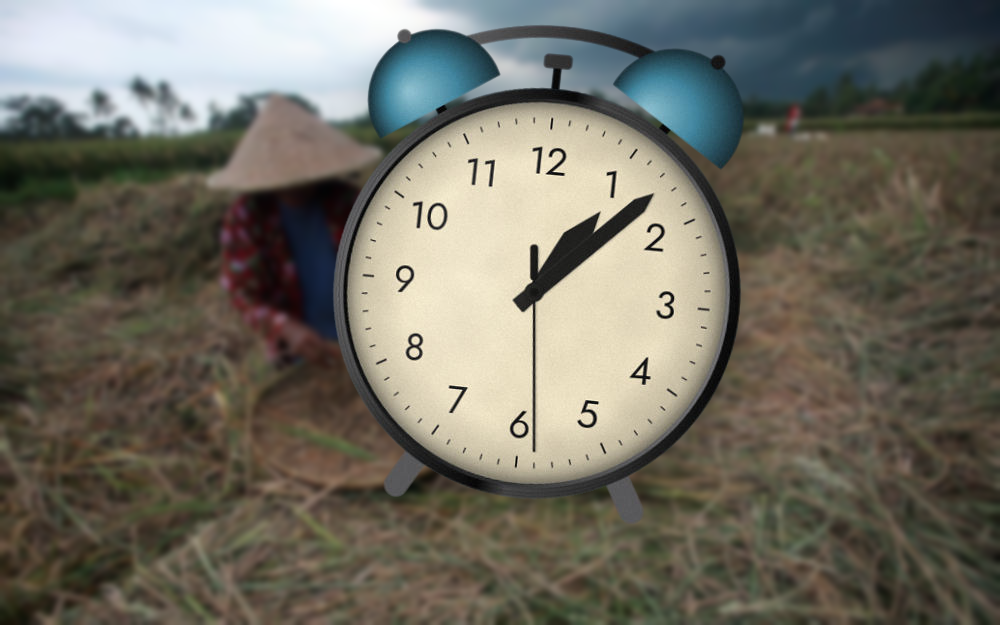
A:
1,07,29
